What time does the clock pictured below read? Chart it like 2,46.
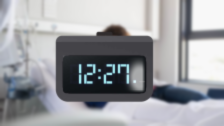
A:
12,27
